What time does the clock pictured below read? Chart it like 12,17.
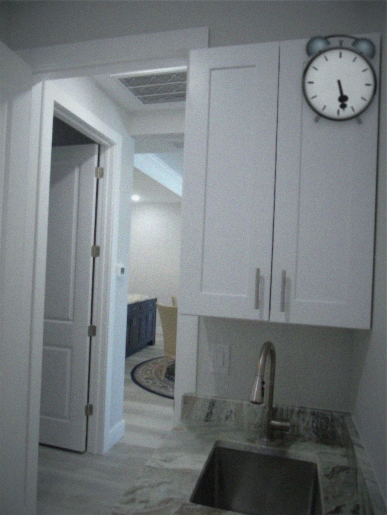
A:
5,28
